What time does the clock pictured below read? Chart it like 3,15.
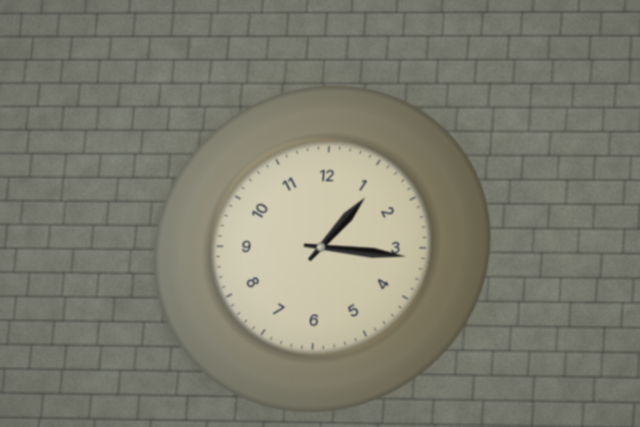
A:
1,16
